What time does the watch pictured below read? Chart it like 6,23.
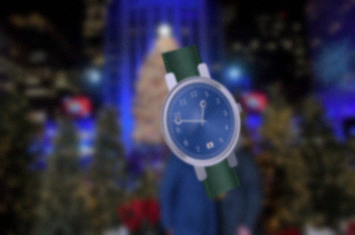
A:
12,48
